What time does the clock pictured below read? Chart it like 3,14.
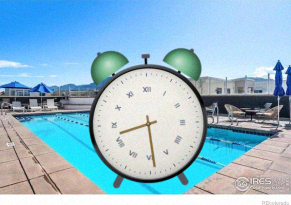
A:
8,29
